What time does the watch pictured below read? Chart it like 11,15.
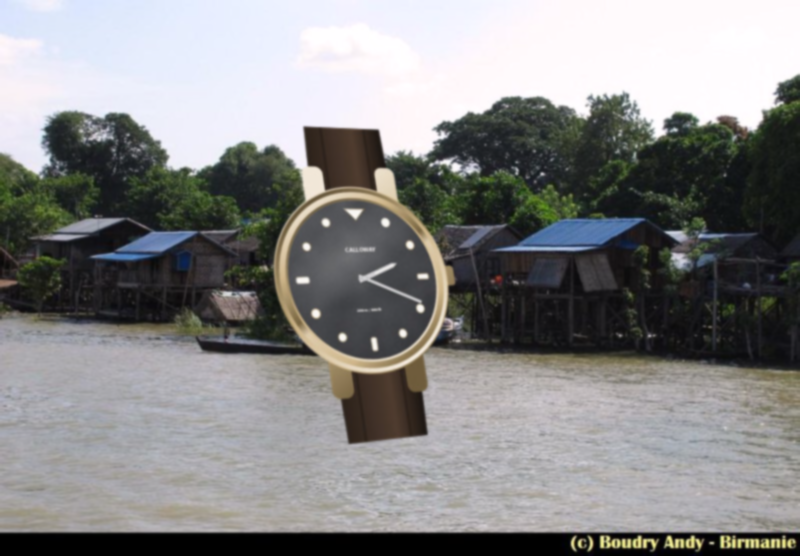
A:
2,19
